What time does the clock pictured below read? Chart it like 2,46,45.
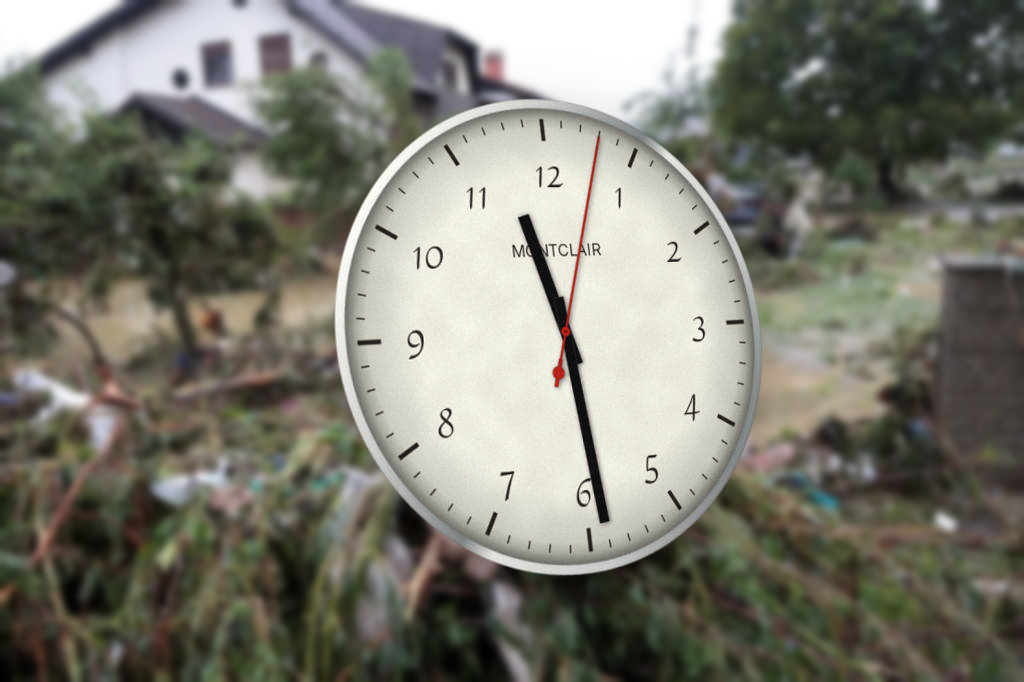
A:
11,29,03
